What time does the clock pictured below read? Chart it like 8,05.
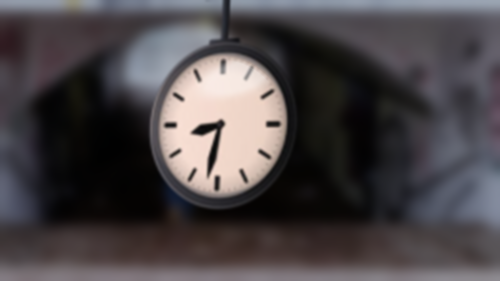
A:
8,32
